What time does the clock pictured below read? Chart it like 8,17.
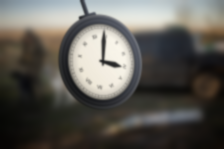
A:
4,04
